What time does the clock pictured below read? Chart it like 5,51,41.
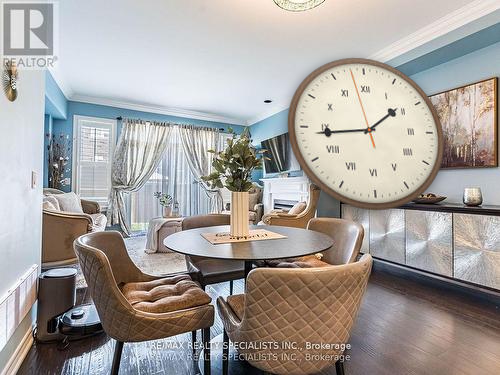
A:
1,43,58
